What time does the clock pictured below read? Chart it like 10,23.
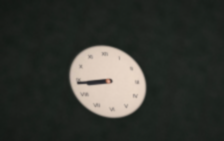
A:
8,44
